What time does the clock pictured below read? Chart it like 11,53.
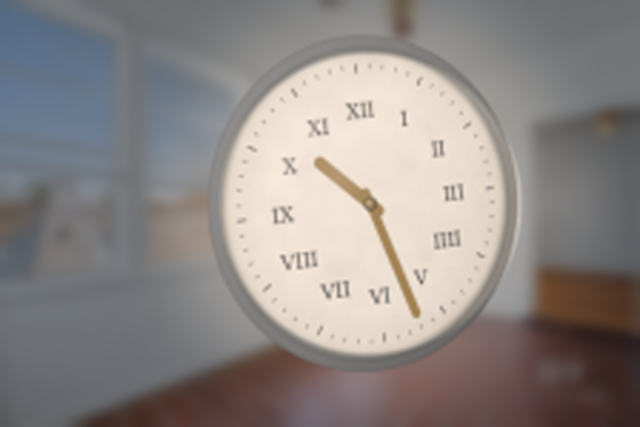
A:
10,27
